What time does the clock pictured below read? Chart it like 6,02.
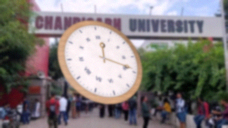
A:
12,19
